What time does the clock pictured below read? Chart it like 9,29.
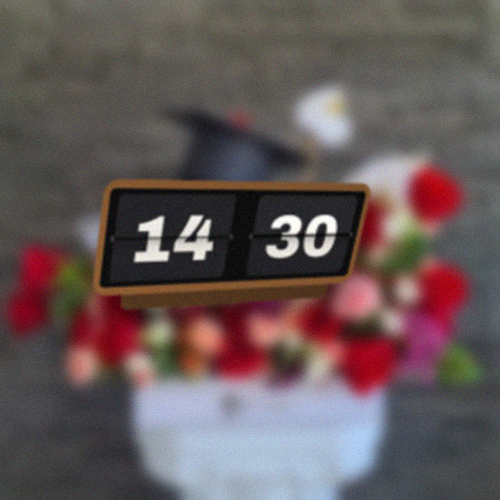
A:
14,30
